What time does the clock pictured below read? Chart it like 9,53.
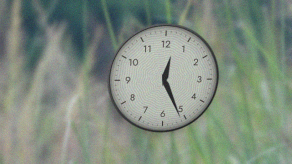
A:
12,26
